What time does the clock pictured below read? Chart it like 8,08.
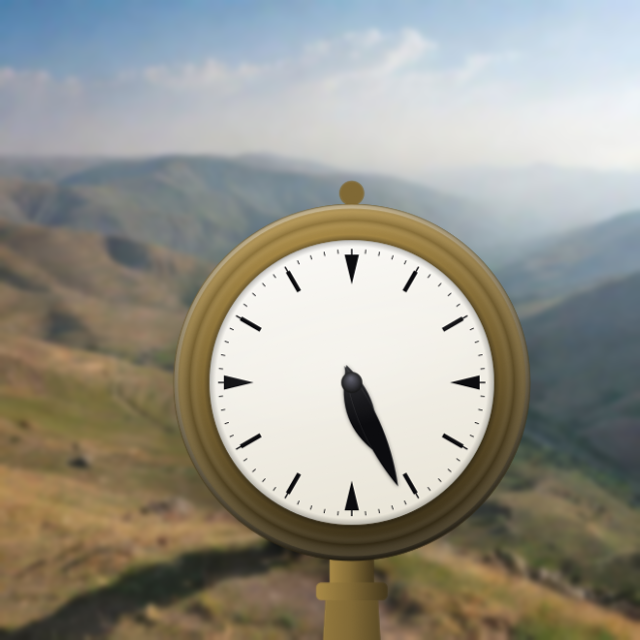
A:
5,26
